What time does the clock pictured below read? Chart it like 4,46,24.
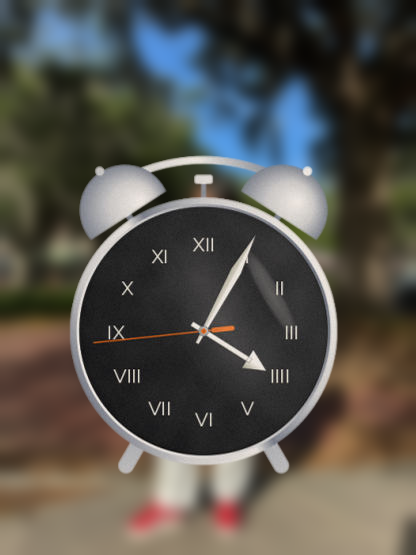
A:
4,04,44
